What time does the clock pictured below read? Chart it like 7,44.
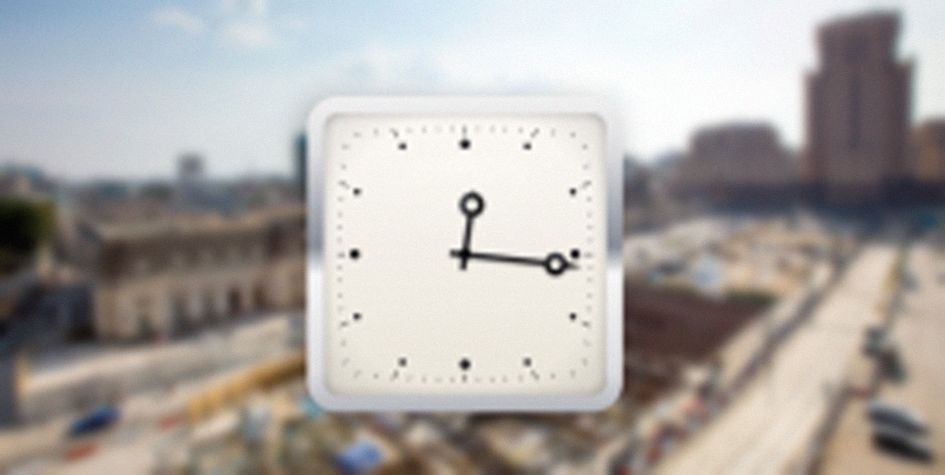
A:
12,16
